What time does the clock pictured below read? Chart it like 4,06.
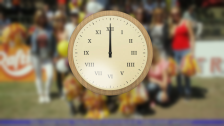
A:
12,00
